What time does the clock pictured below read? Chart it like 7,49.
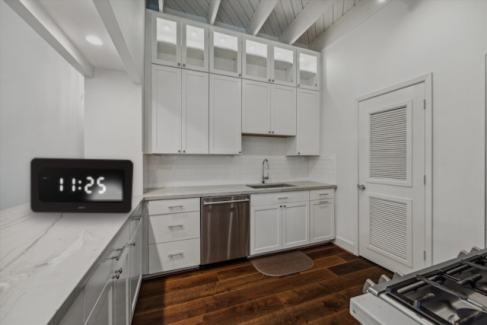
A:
11,25
